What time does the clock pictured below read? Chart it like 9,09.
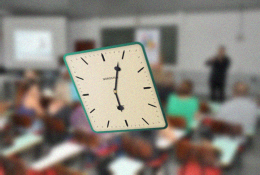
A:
6,04
